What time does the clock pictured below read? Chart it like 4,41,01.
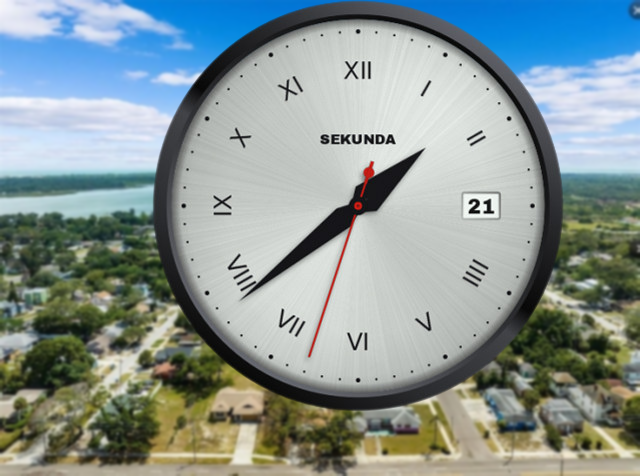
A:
1,38,33
